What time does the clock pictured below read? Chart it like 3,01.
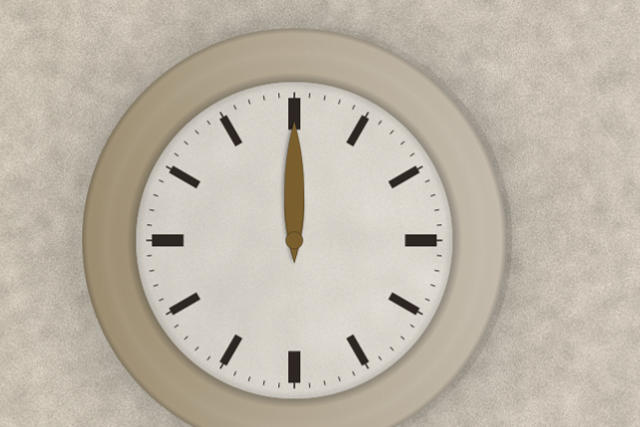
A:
12,00
